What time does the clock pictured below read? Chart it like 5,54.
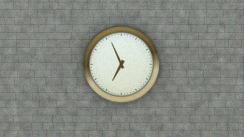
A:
6,56
